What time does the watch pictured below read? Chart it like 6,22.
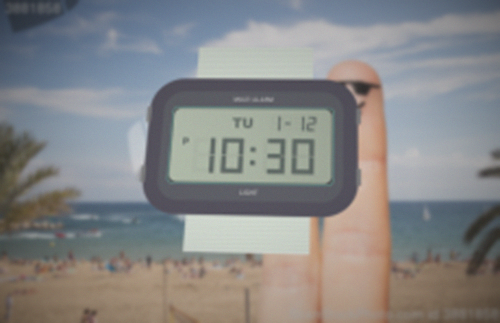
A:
10,30
